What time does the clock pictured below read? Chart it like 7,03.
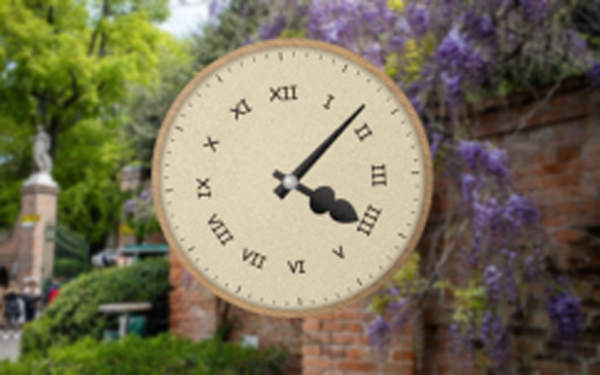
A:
4,08
